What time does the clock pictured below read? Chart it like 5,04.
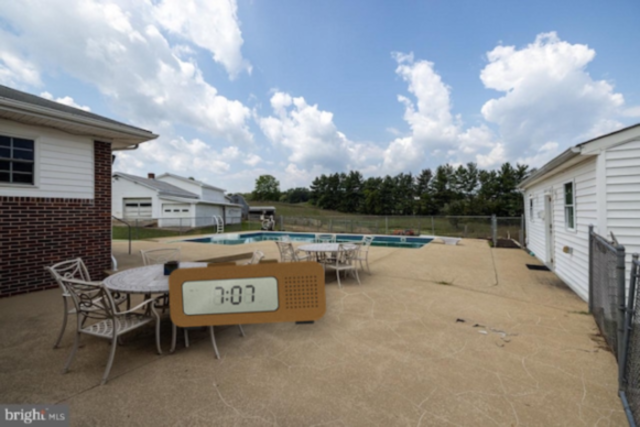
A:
7,07
